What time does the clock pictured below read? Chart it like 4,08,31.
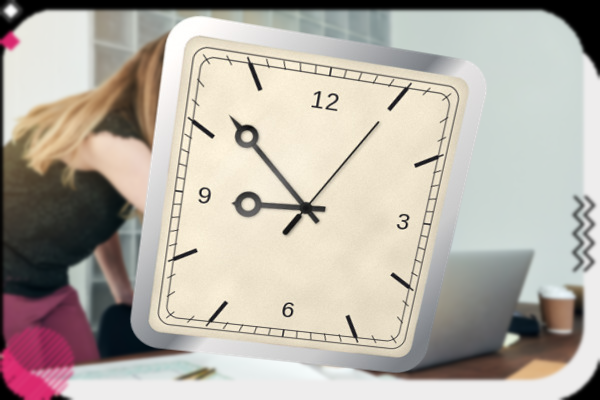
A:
8,52,05
